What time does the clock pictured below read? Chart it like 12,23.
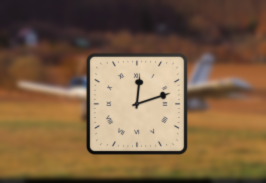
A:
12,12
